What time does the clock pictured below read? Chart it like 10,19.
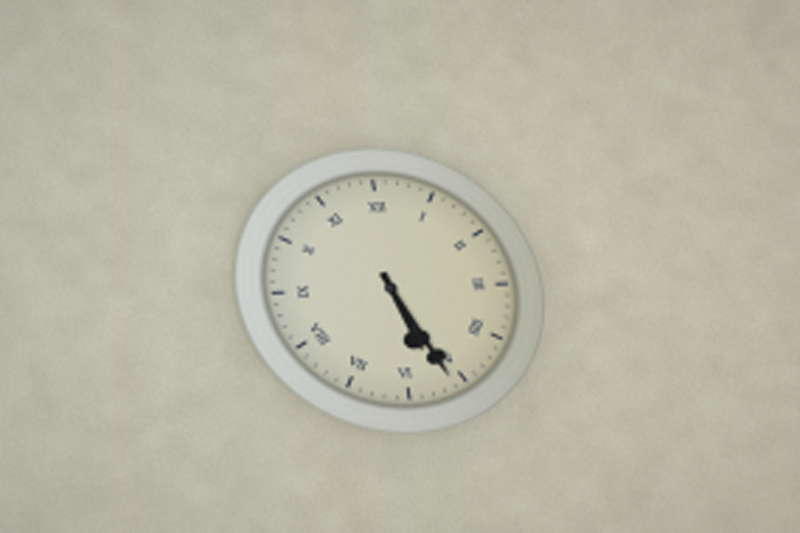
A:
5,26
